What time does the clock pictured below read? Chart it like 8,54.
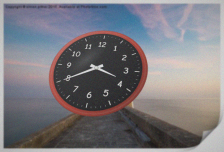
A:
3,40
